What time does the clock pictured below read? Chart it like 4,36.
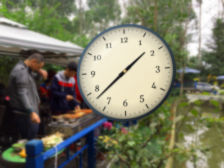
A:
1,38
